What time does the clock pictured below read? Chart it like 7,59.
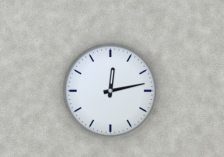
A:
12,13
